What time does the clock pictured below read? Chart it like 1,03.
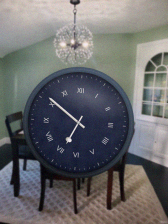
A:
6,51
